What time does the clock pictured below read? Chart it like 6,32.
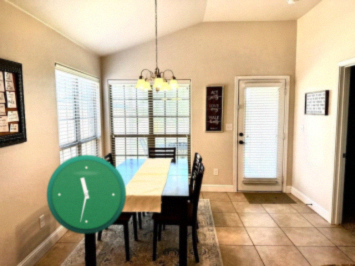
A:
11,32
